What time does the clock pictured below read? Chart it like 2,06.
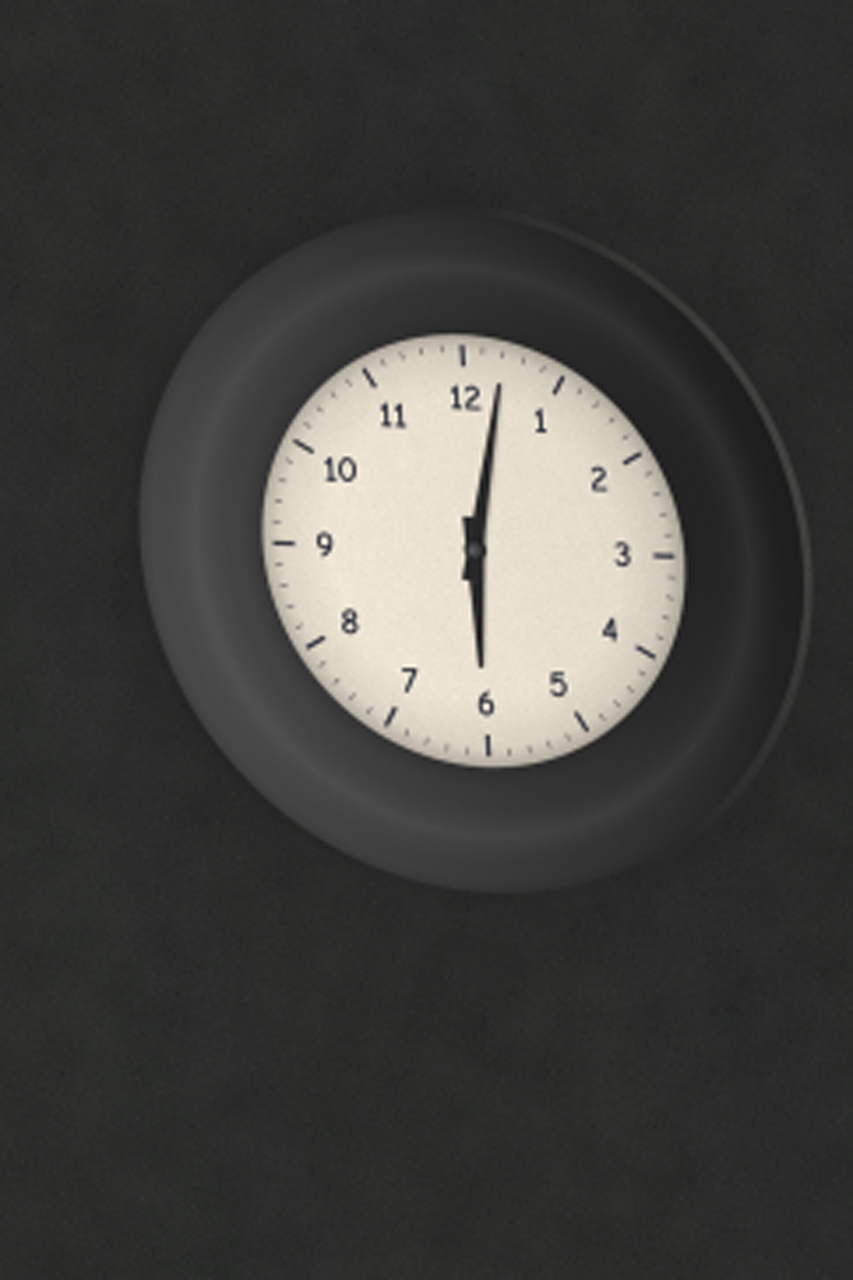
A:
6,02
